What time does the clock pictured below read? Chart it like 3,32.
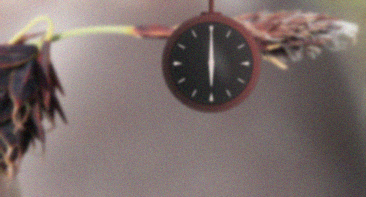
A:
6,00
